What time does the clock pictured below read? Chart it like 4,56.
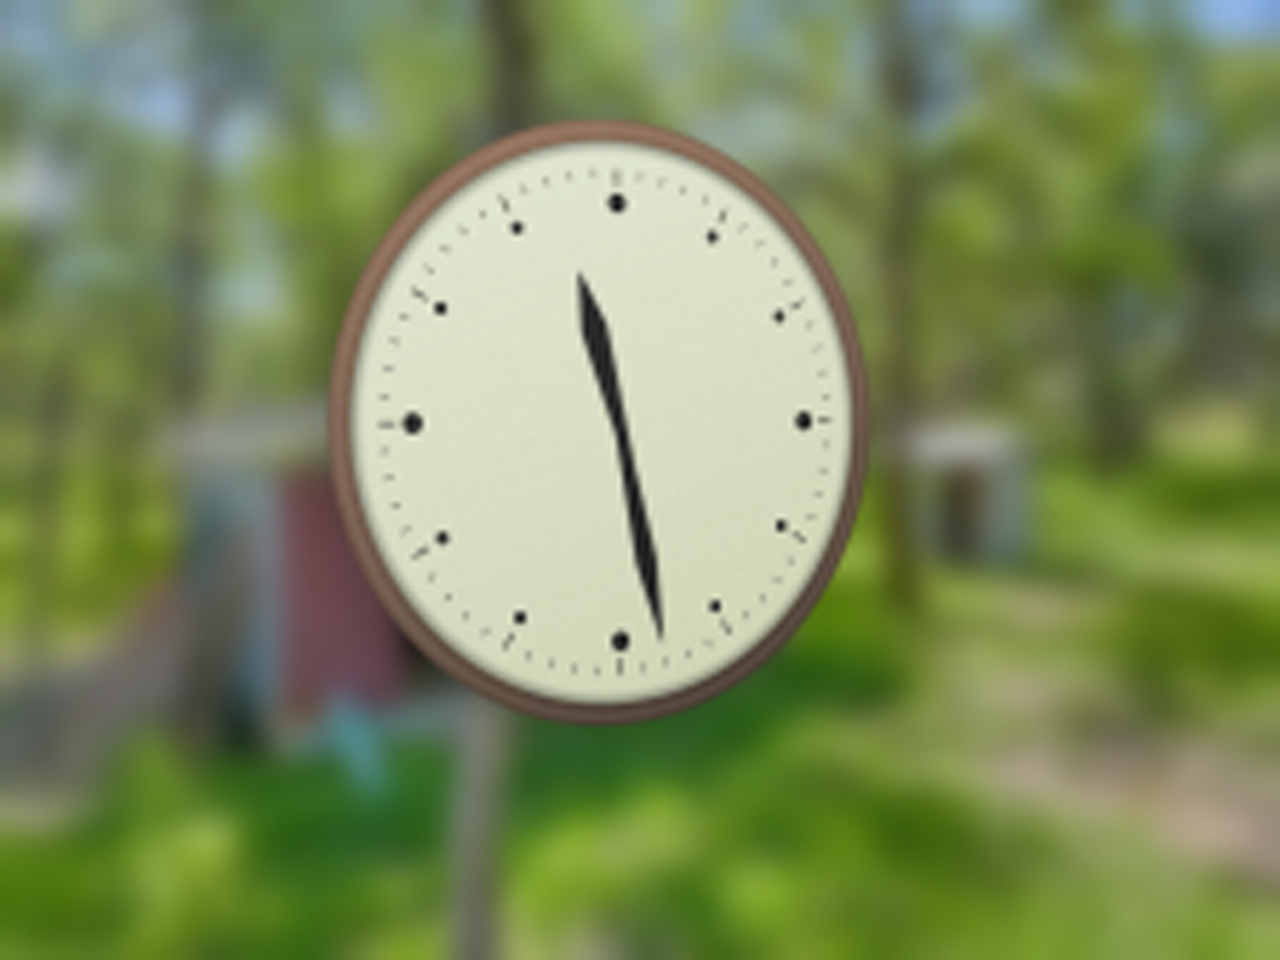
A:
11,28
